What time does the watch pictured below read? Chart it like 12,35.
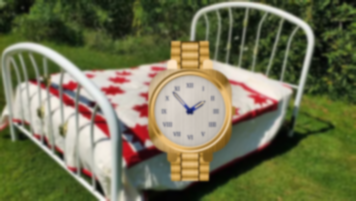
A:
1,53
